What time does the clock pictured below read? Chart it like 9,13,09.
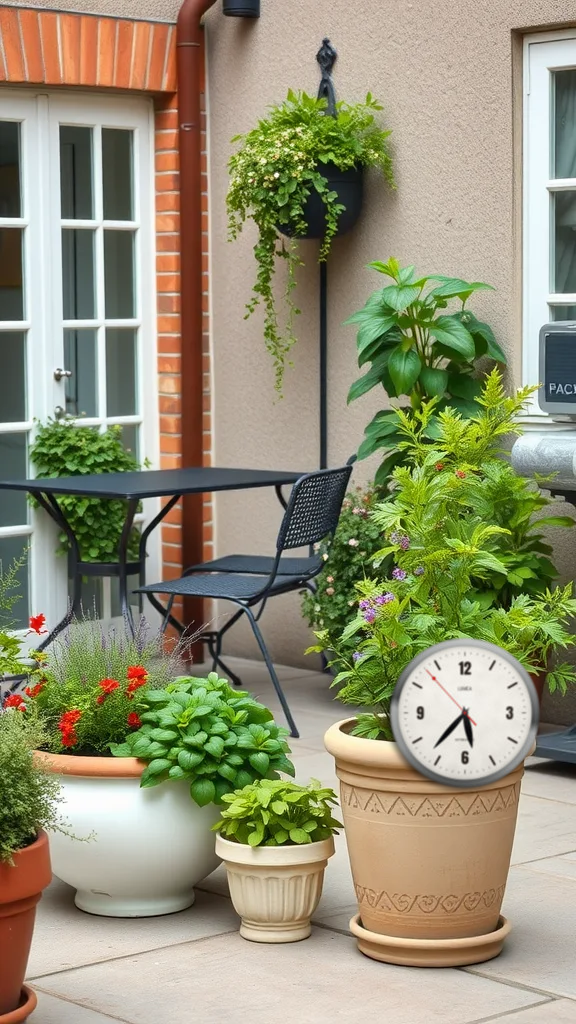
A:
5,36,53
